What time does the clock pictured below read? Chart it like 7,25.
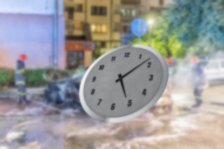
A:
5,08
